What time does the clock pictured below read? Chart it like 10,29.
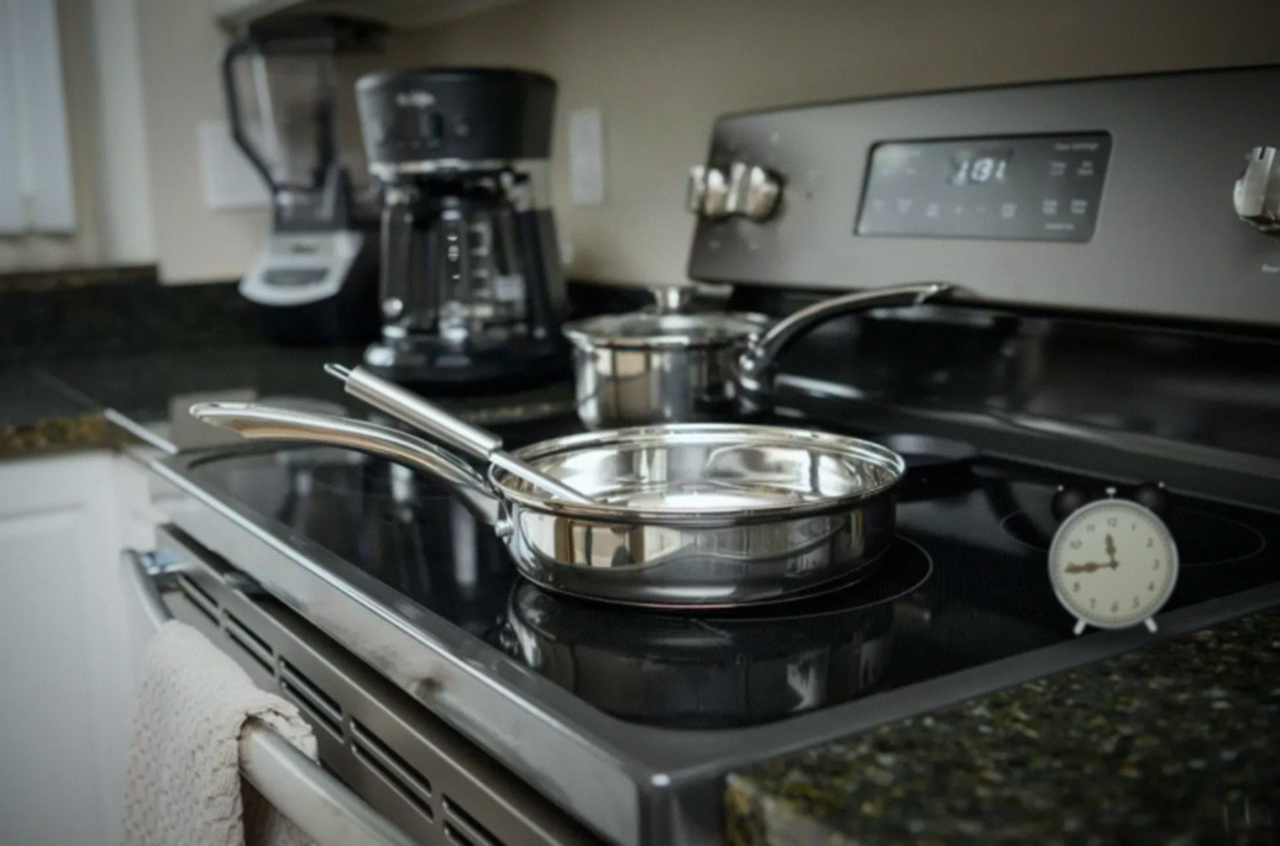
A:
11,44
